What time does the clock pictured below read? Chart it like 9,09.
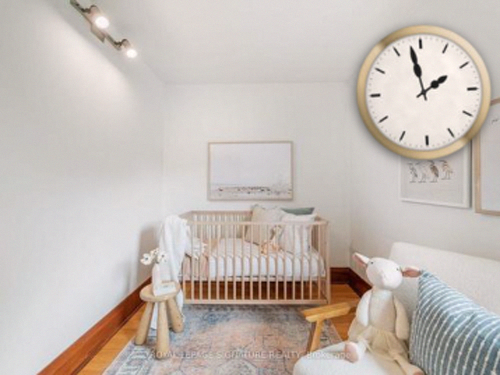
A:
1,58
